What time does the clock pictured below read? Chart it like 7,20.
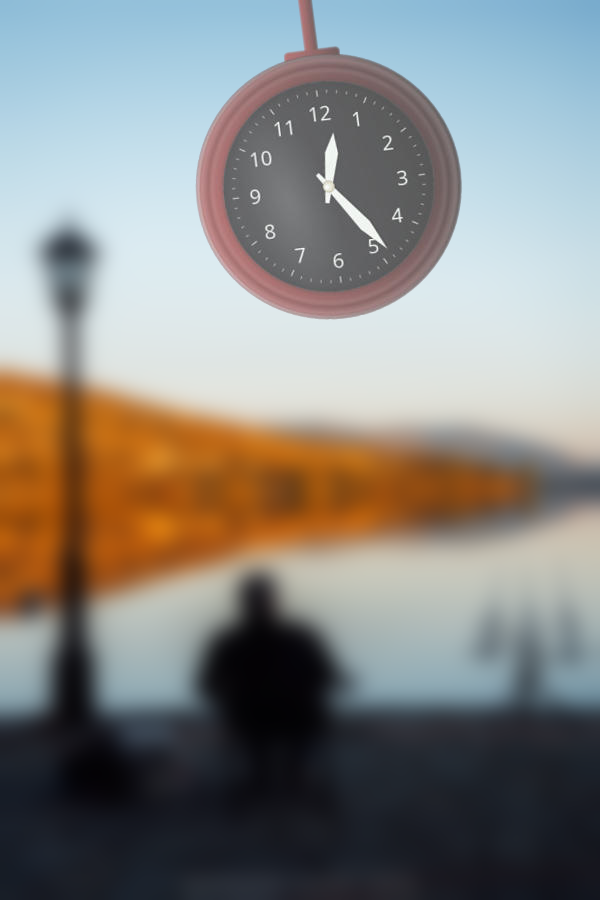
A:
12,24
